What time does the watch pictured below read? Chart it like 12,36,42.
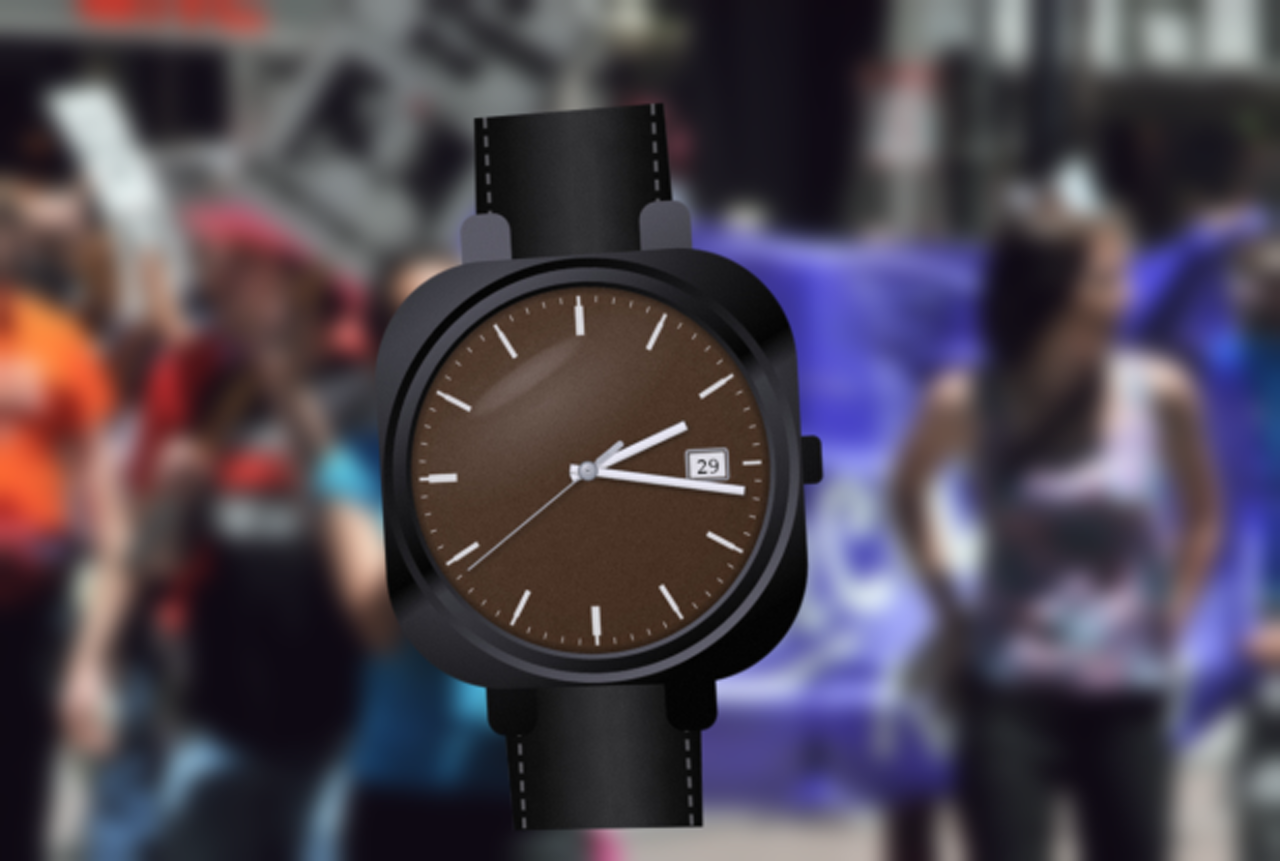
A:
2,16,39
